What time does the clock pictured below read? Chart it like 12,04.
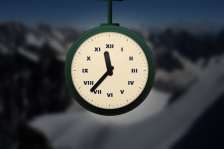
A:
11,37
